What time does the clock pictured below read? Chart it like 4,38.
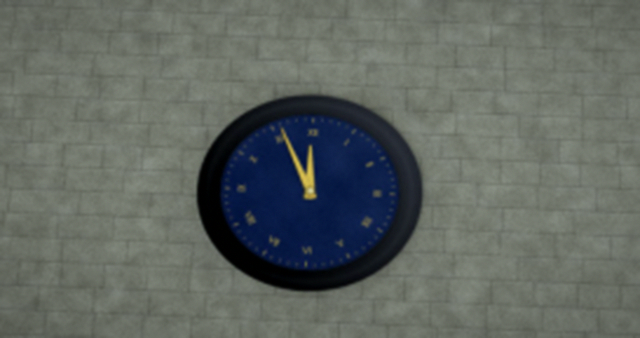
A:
11,56
